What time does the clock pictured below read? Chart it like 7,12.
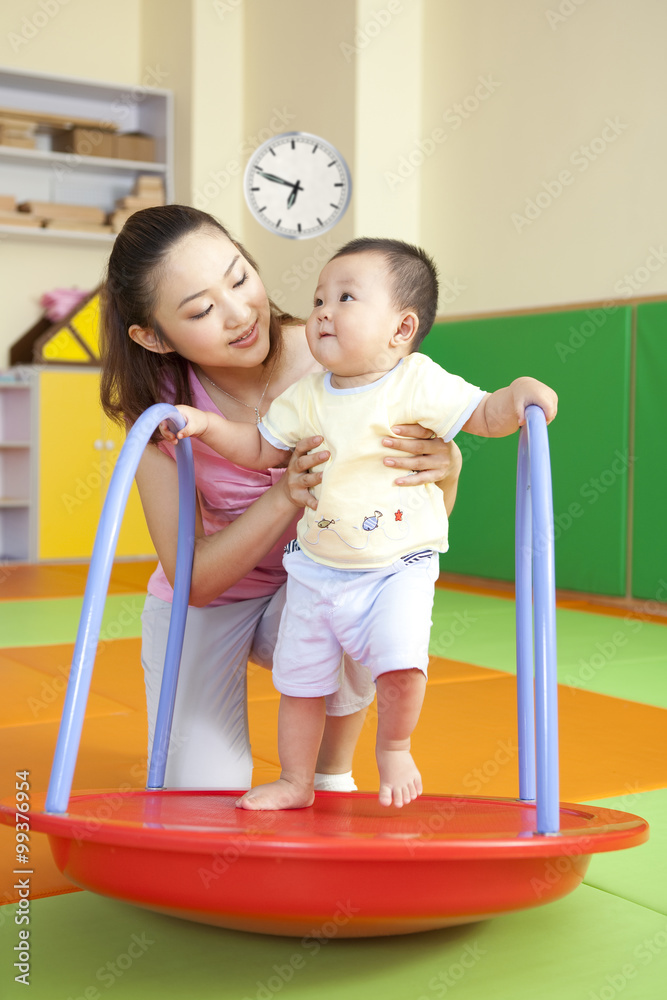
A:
6,49
